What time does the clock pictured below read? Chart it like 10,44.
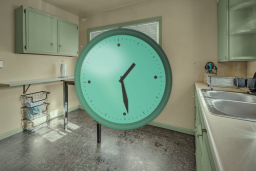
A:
1,29
